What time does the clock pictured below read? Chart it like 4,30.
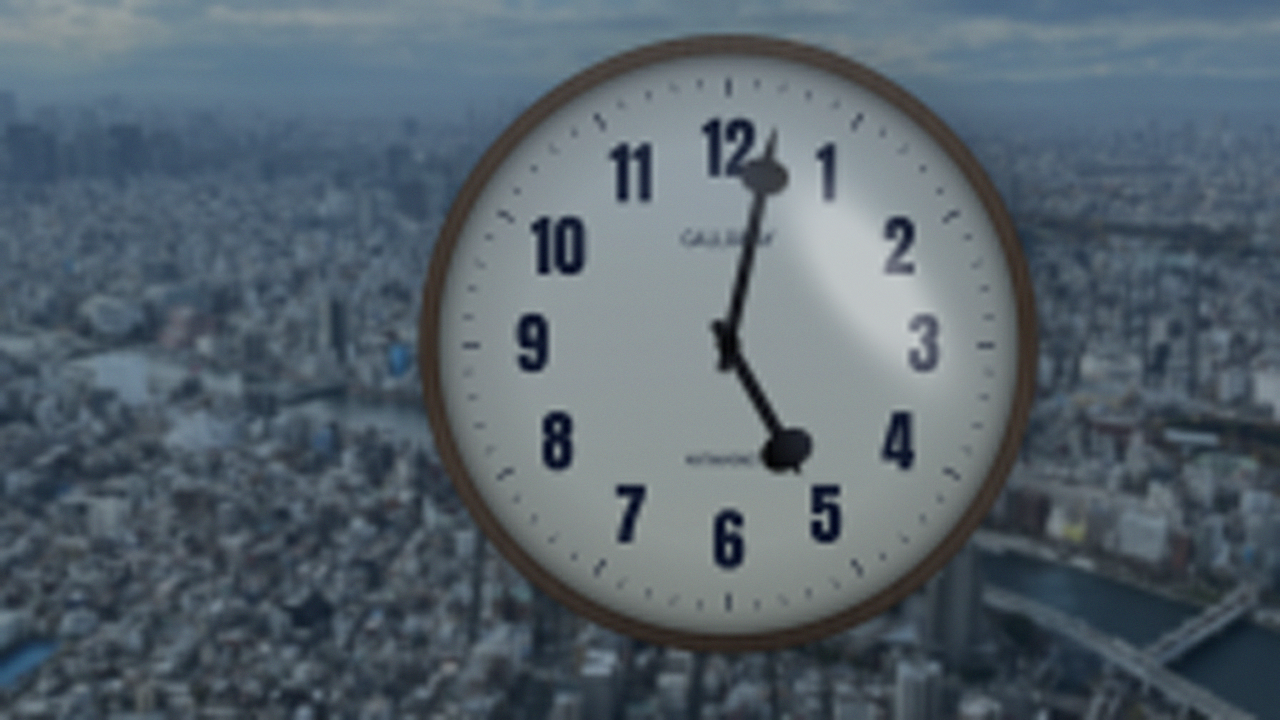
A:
5,02
